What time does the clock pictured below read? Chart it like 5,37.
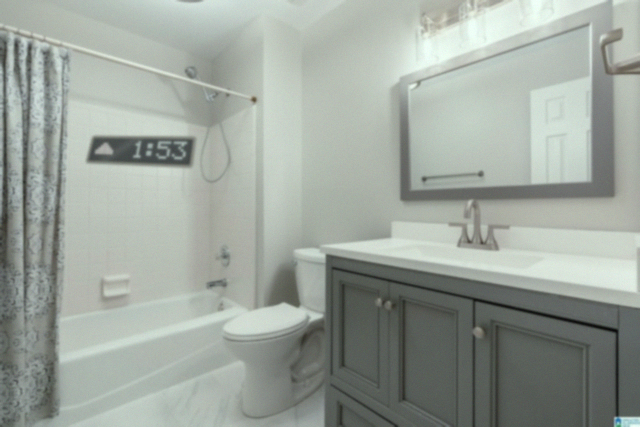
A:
1,53
